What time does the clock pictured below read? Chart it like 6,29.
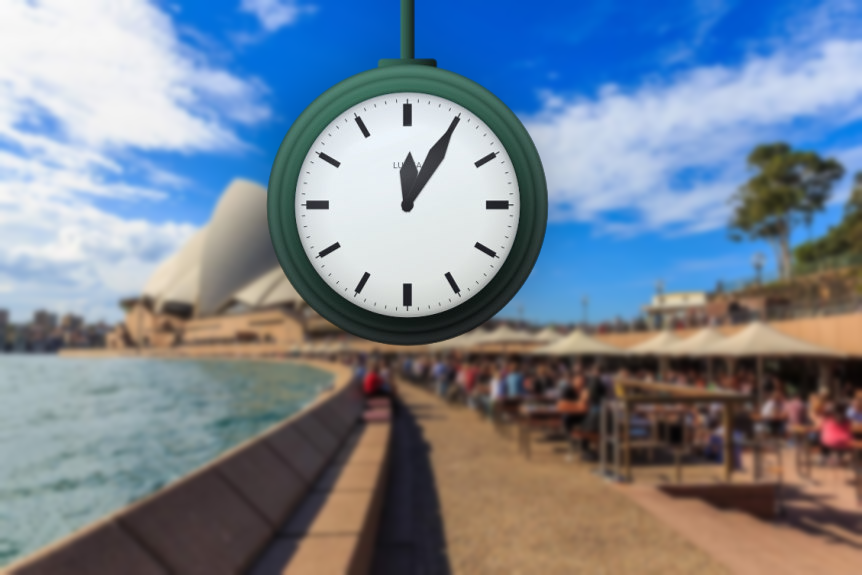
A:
12,05
